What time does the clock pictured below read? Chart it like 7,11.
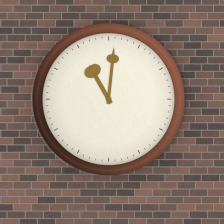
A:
11,01
